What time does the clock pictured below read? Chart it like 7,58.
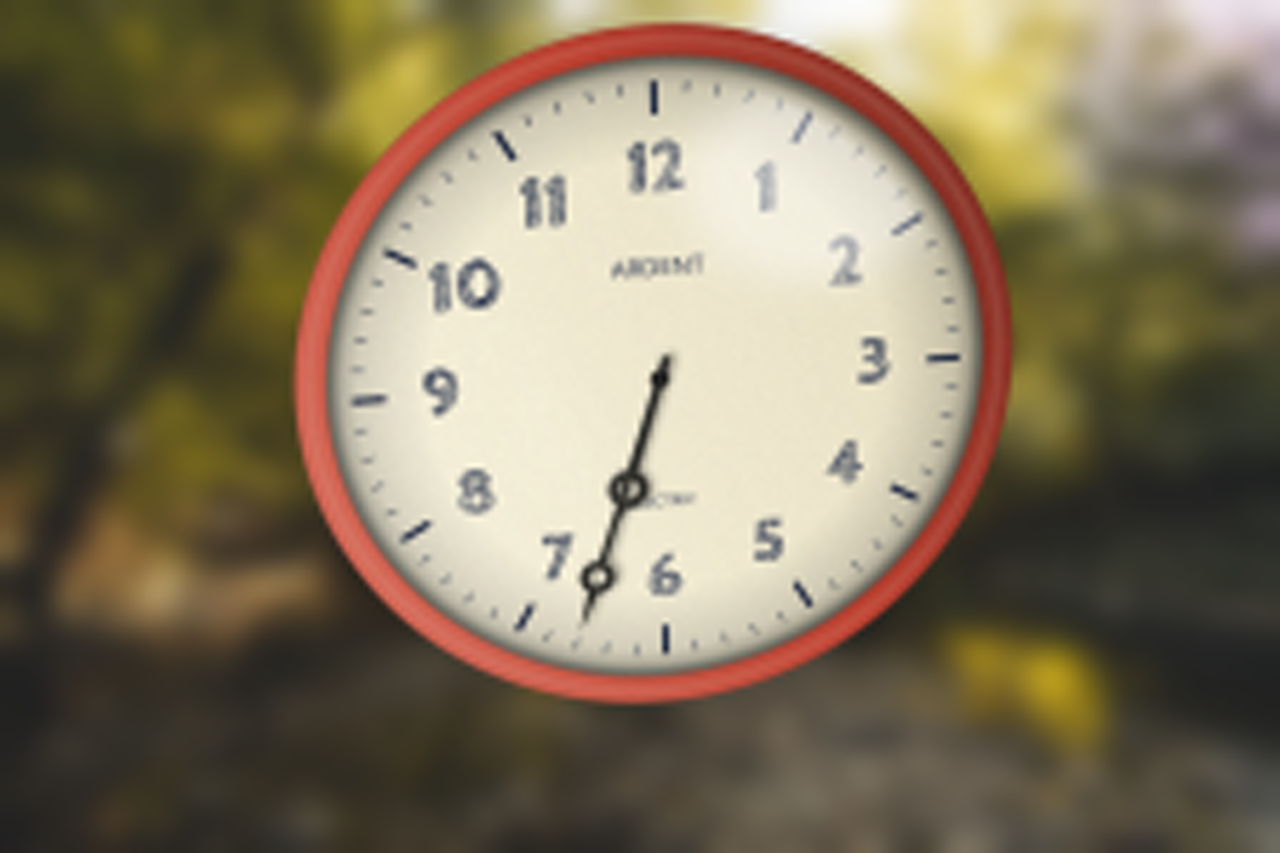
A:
6,33
